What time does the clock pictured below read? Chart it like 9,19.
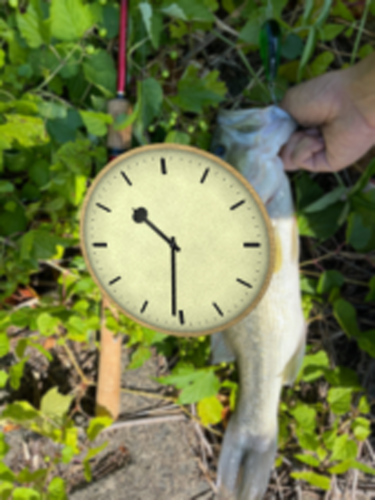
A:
10,31
